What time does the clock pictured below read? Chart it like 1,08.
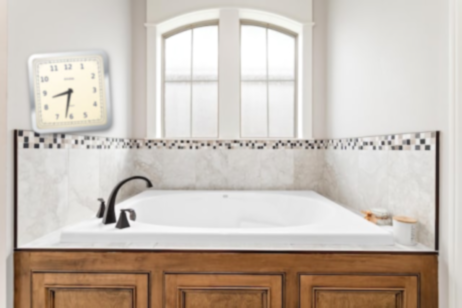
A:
8,32
